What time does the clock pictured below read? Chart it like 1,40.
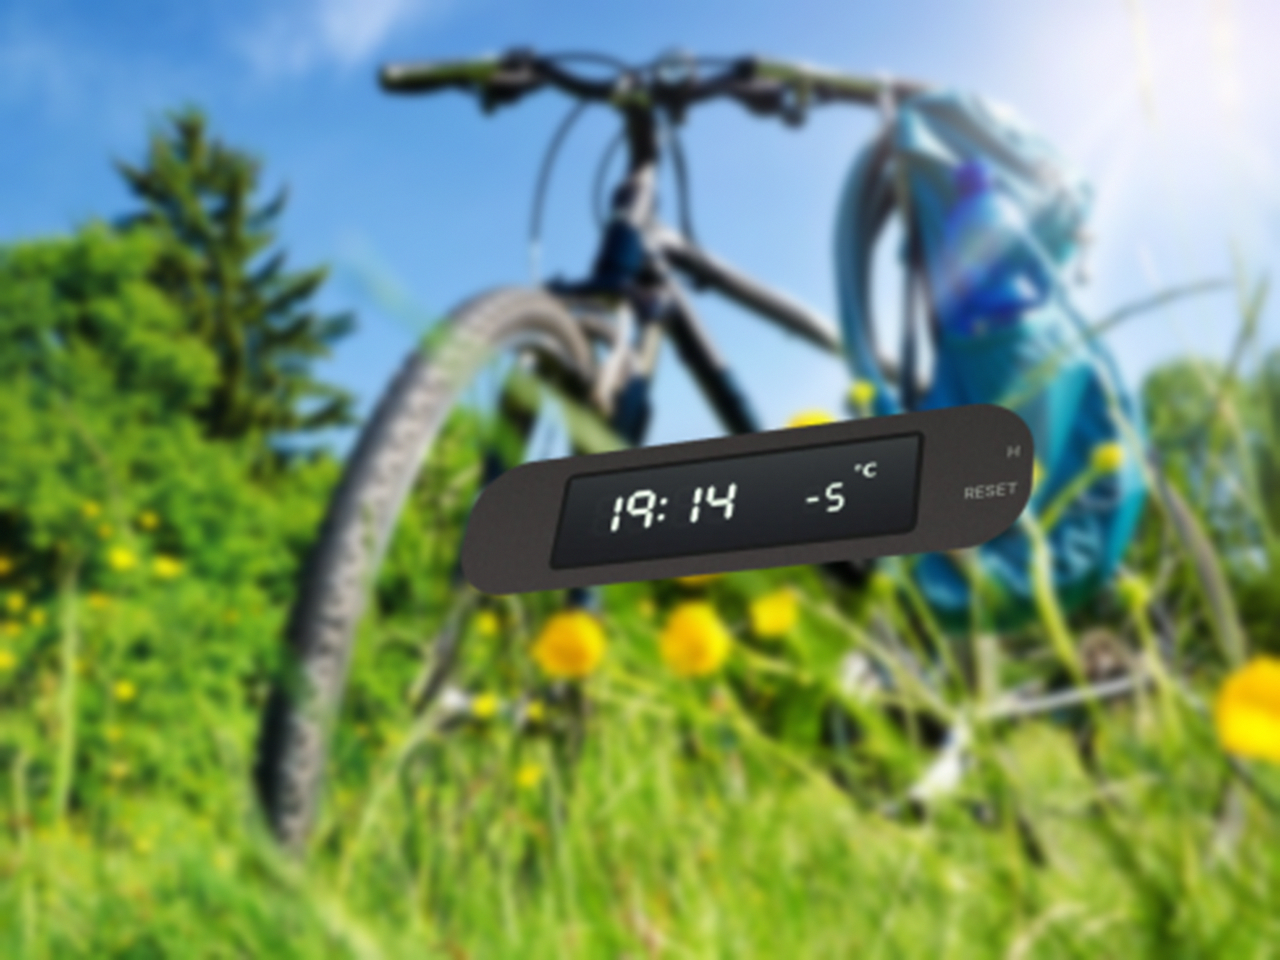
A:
19,14
